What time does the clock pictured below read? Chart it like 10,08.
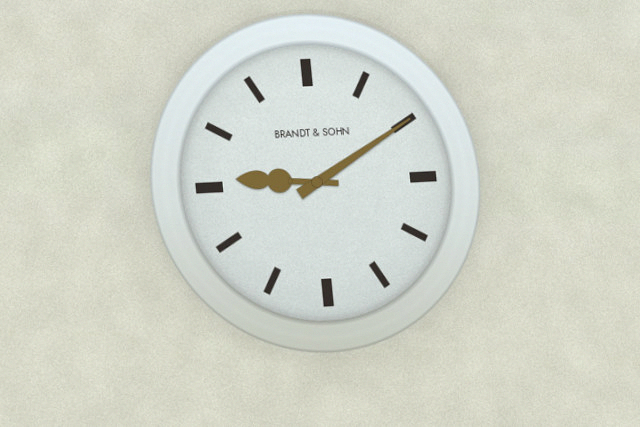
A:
9,10
